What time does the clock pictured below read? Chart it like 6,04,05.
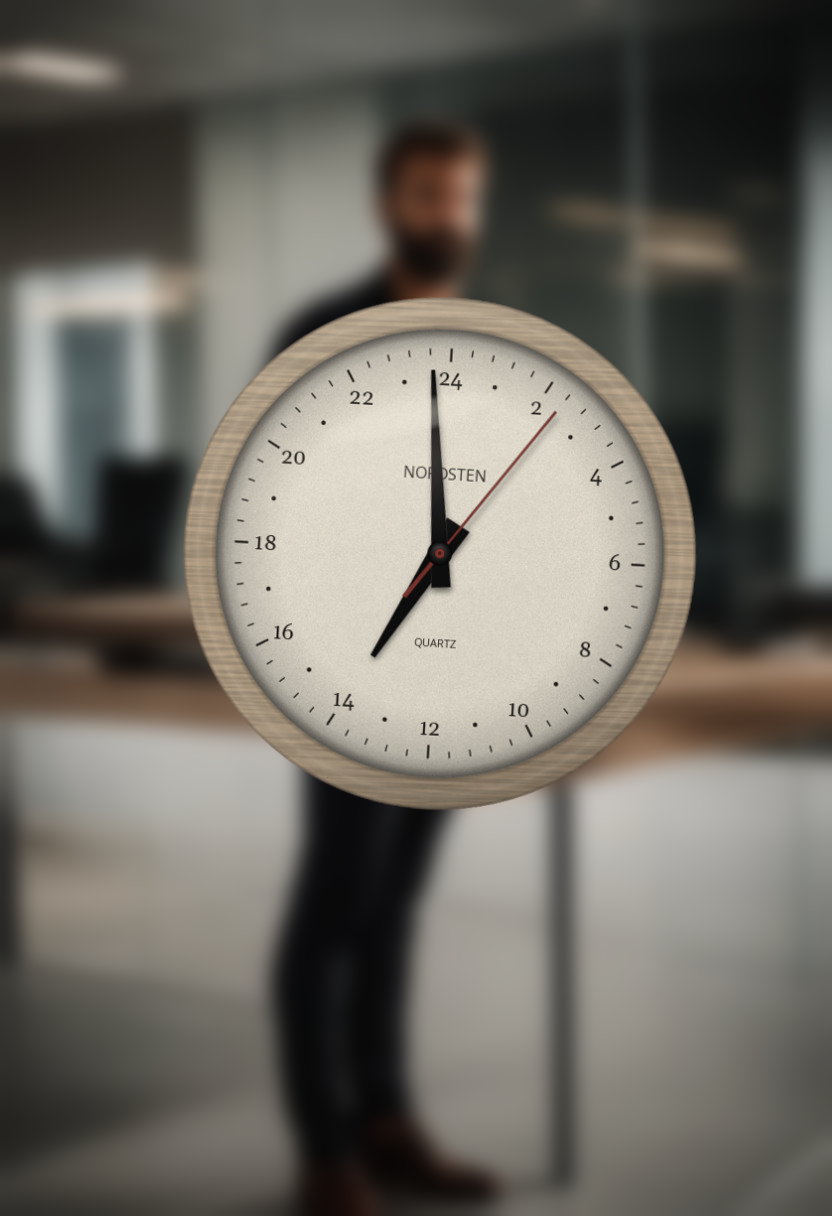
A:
13,59,06
